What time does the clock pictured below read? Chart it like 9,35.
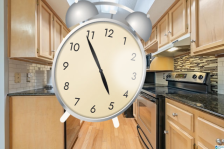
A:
4,54
